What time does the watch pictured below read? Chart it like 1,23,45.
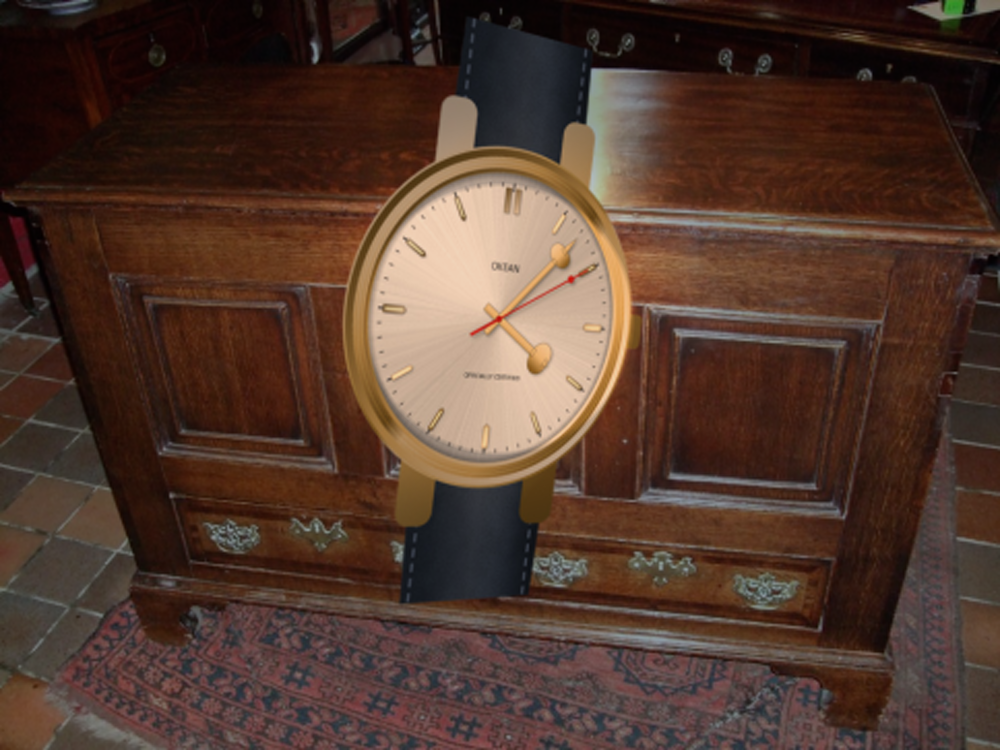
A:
4,07,10
